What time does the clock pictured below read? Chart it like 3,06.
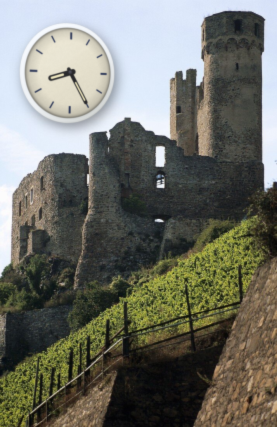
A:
8,25
